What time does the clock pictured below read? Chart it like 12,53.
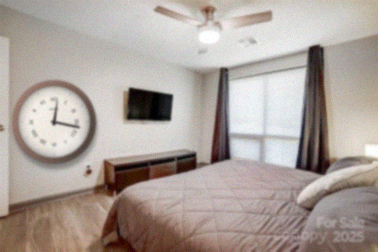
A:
12,17
